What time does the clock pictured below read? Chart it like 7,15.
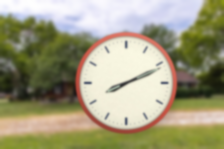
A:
8,11
